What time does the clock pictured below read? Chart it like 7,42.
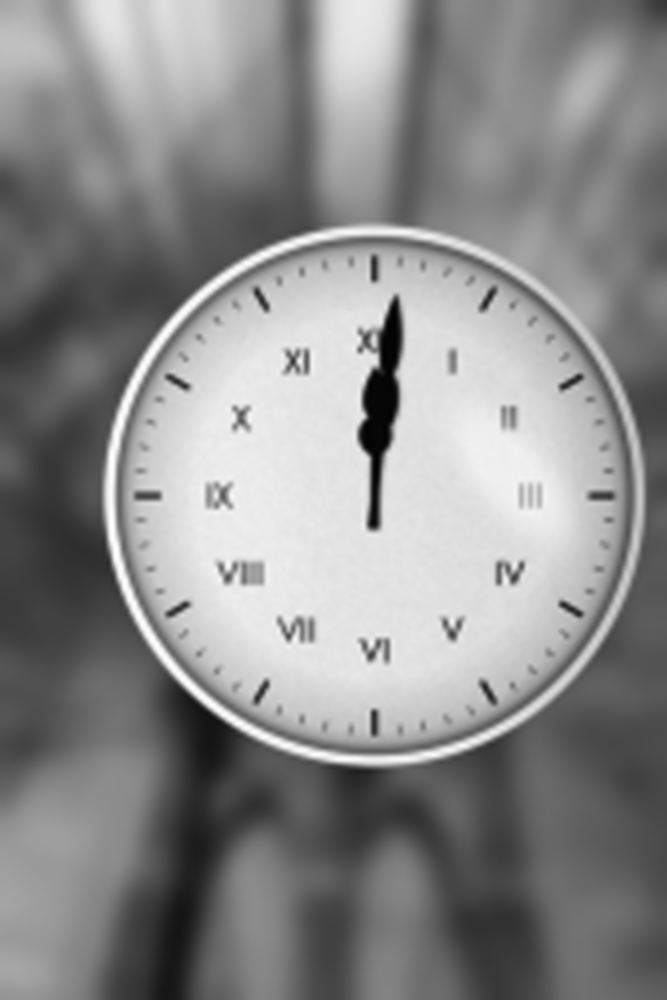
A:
12,01
